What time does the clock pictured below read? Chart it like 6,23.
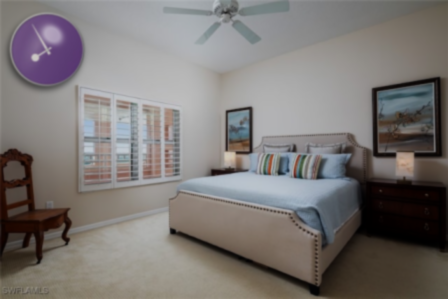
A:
7,55
